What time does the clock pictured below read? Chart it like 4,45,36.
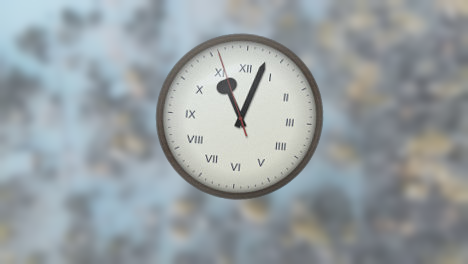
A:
11,02,56
